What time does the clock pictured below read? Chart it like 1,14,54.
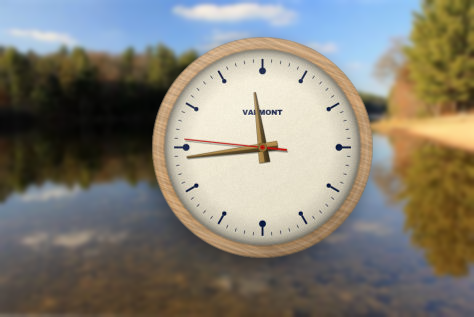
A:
11,43,46
